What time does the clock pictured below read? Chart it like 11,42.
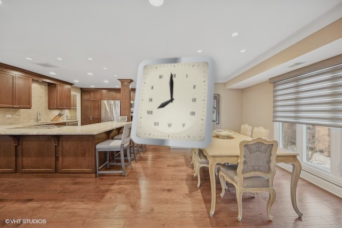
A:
7,59
